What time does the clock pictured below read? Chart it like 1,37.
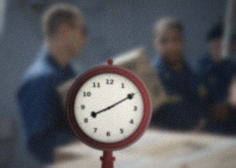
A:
8,10
